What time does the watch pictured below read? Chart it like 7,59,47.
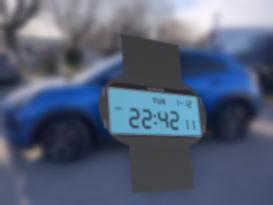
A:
22,42,11
